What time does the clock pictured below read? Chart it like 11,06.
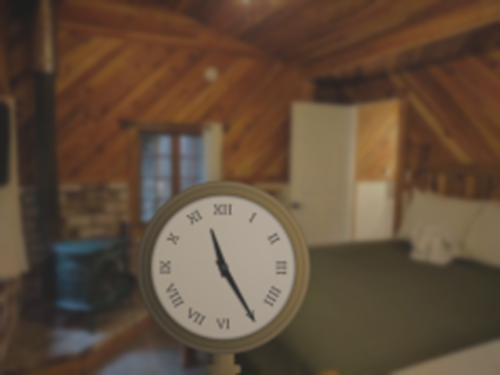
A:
11,25
